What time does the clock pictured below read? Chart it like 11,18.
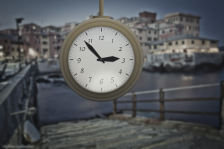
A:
2,53
